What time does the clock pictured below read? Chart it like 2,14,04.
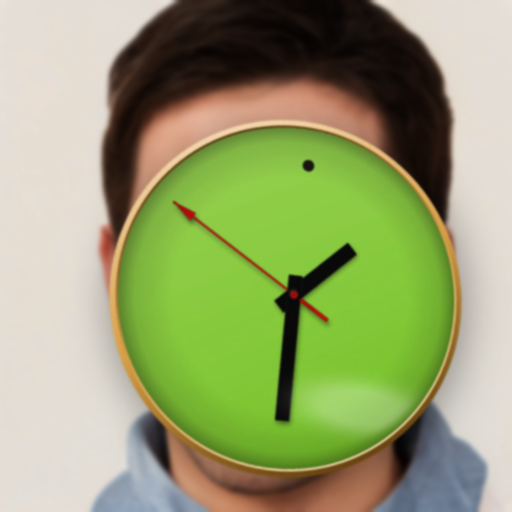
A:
1,29,50
